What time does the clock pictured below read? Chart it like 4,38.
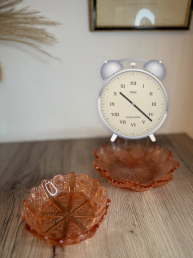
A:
10,22
